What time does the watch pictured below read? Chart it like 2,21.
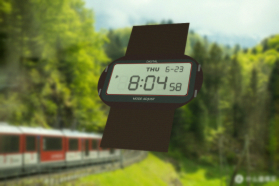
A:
8,04
